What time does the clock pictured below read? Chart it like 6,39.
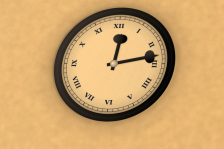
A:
12,13
